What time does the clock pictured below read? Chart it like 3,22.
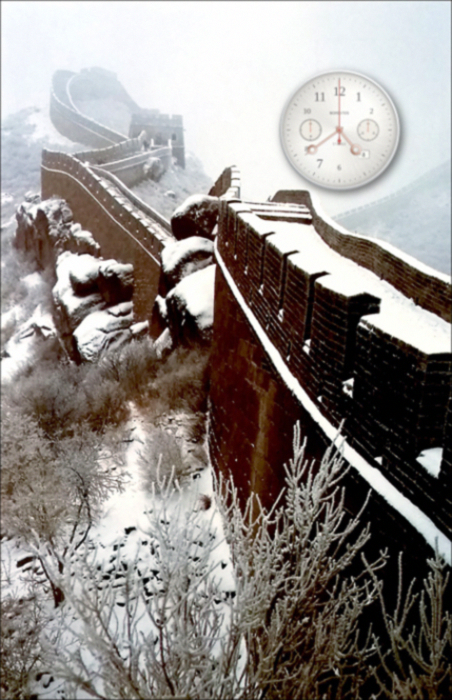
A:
4,39
